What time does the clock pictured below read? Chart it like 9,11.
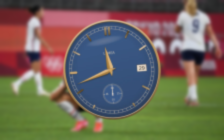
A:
11,42
